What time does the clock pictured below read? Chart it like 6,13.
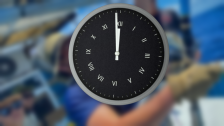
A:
11,59
